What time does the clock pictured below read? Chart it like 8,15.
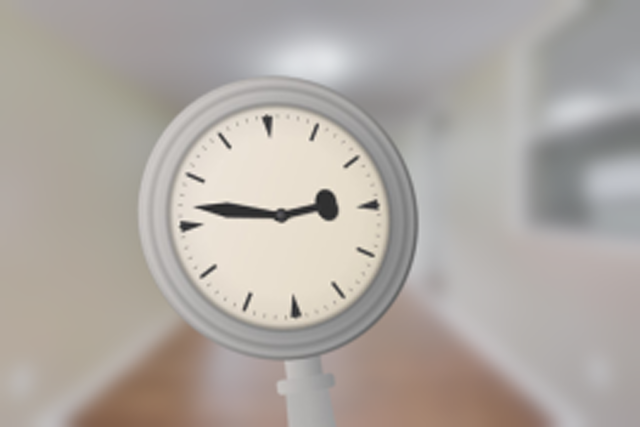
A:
2,47
